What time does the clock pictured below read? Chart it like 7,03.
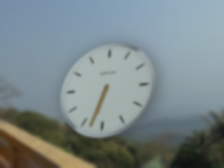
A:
6,33
